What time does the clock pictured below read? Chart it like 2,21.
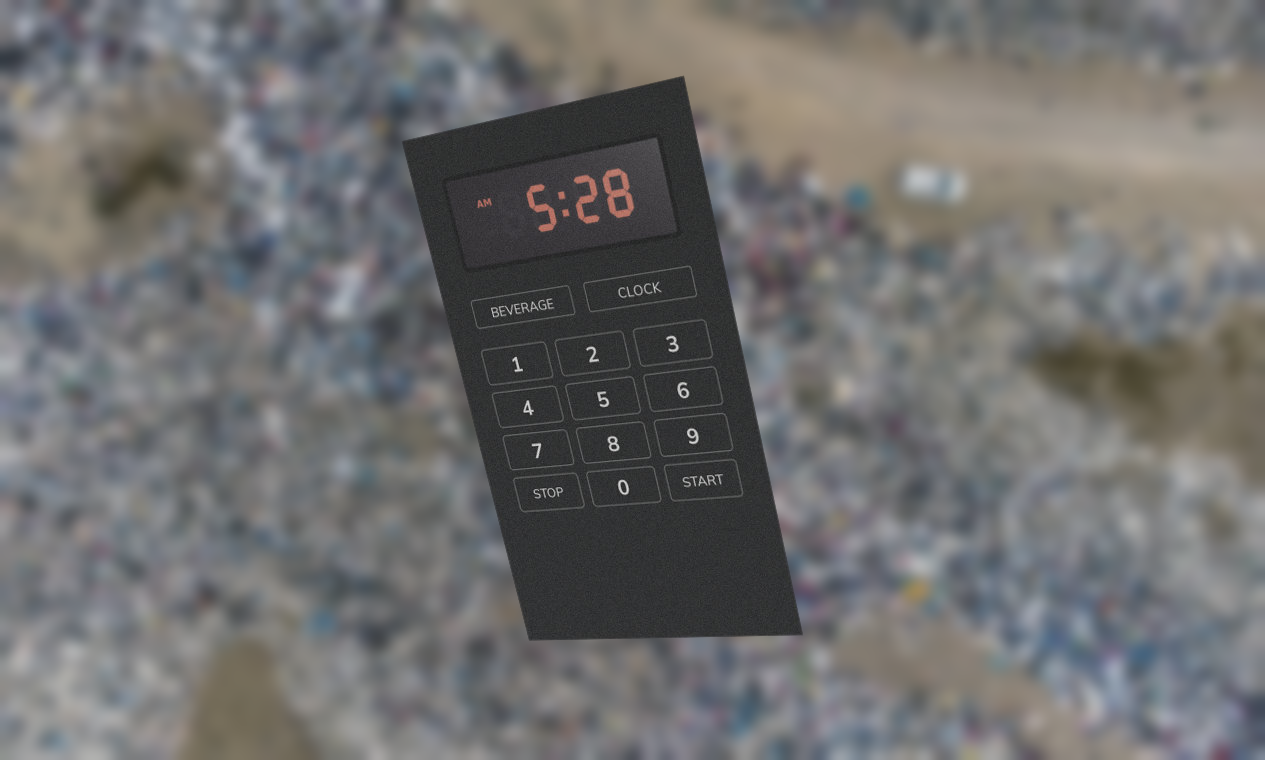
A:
5,28
